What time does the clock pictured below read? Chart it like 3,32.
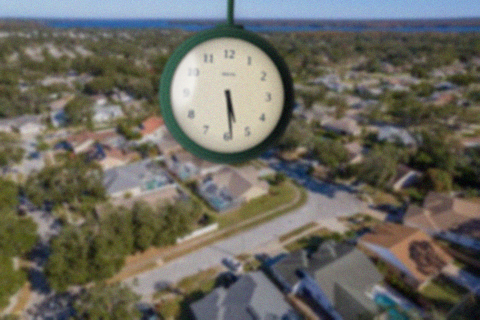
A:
5,29
